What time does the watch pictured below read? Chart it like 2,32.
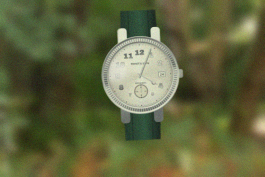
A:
4,04
